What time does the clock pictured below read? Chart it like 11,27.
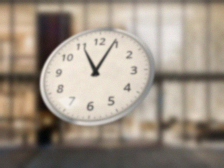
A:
11,04
